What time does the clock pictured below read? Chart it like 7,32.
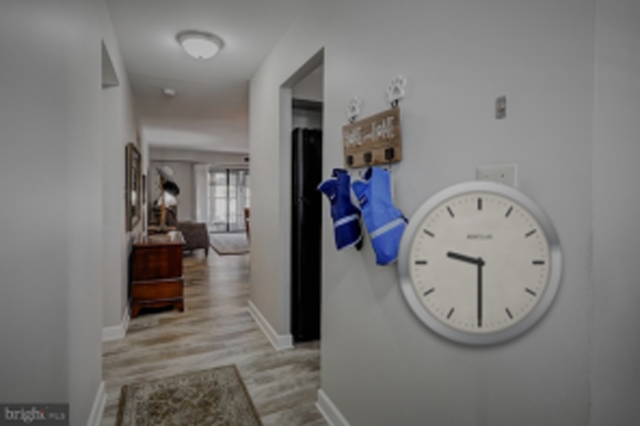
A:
9,30
